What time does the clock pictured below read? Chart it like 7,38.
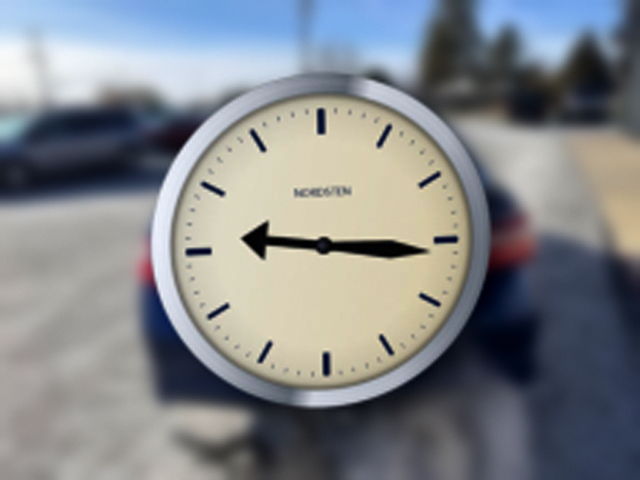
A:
9,16
